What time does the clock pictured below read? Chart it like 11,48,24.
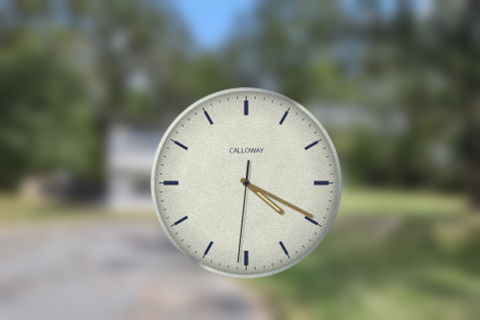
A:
4,19,31
